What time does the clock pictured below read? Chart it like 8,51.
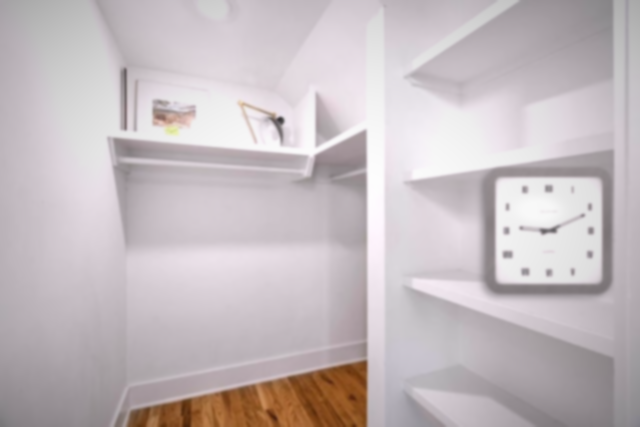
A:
9,11
